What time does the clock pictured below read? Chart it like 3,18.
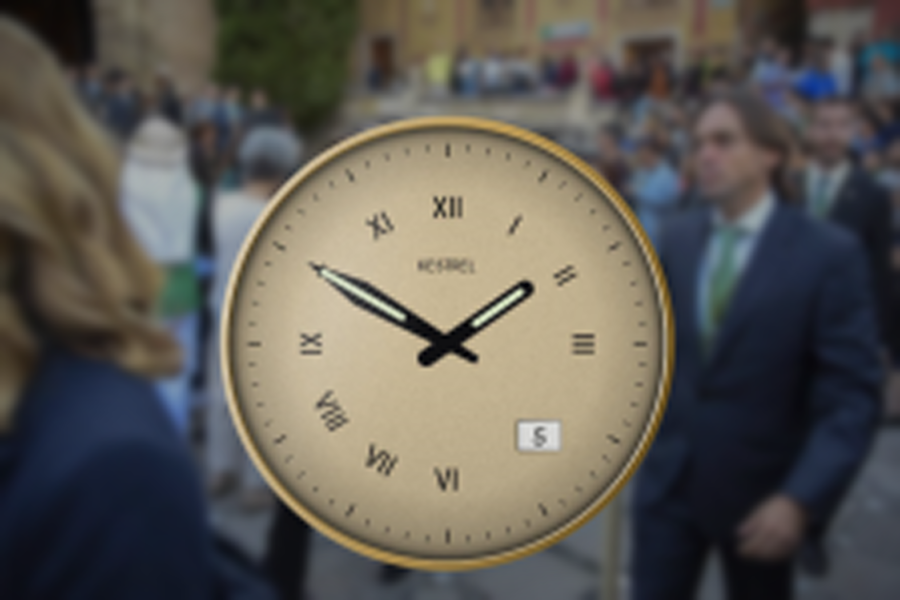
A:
1,50
